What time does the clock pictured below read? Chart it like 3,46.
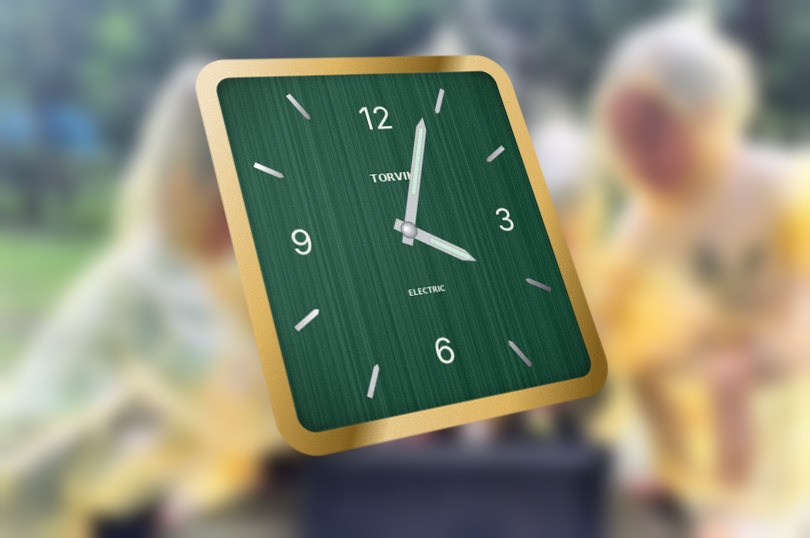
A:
4,04
